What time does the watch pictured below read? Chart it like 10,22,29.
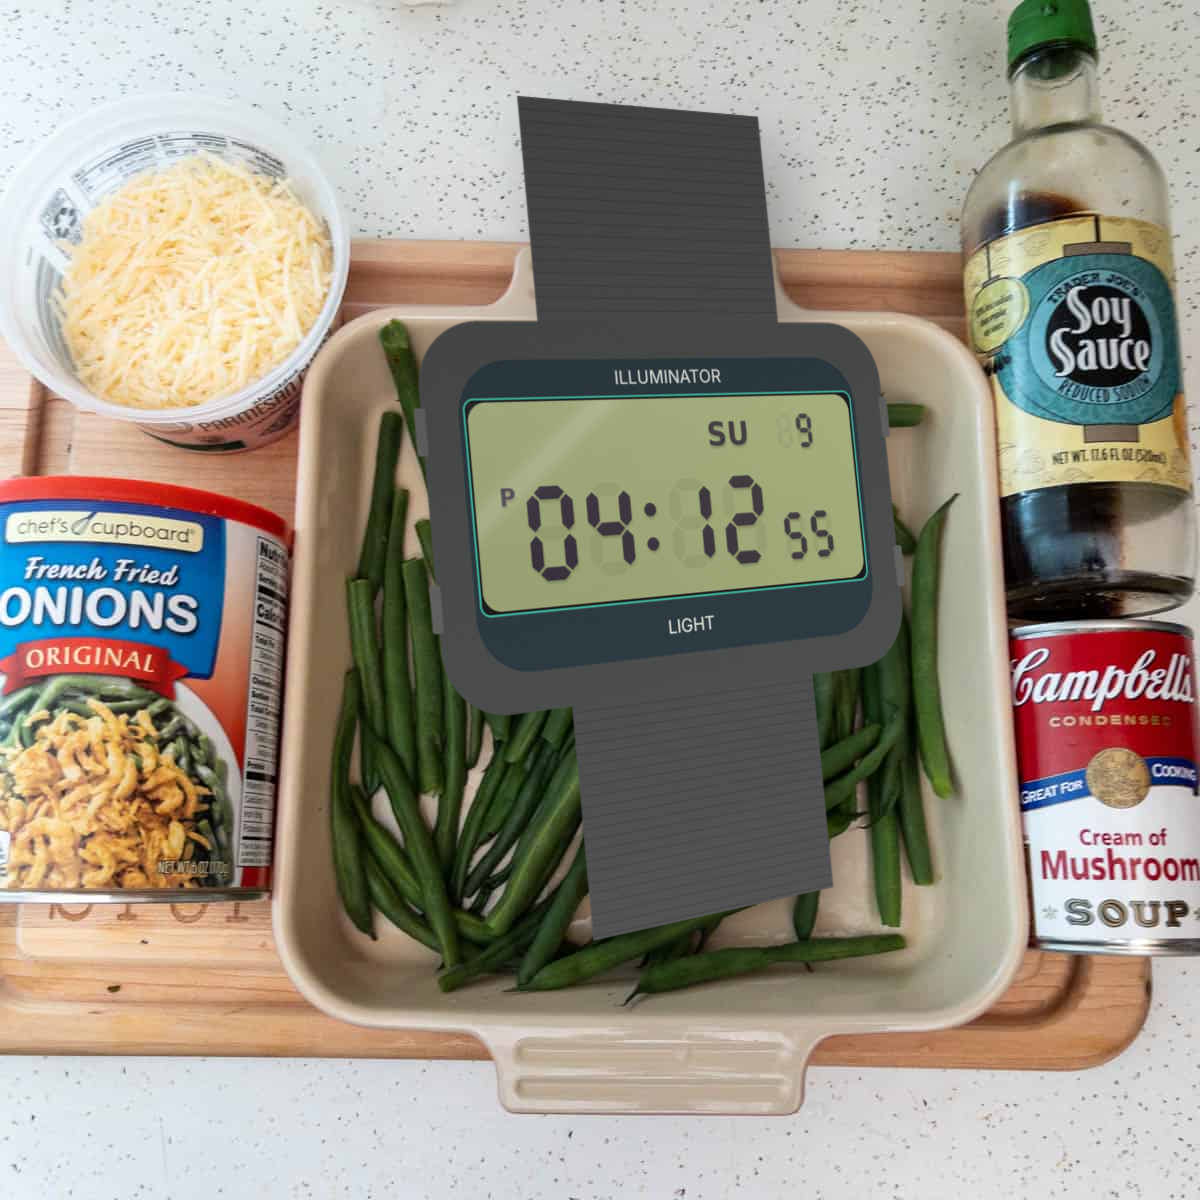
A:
4,12,55
